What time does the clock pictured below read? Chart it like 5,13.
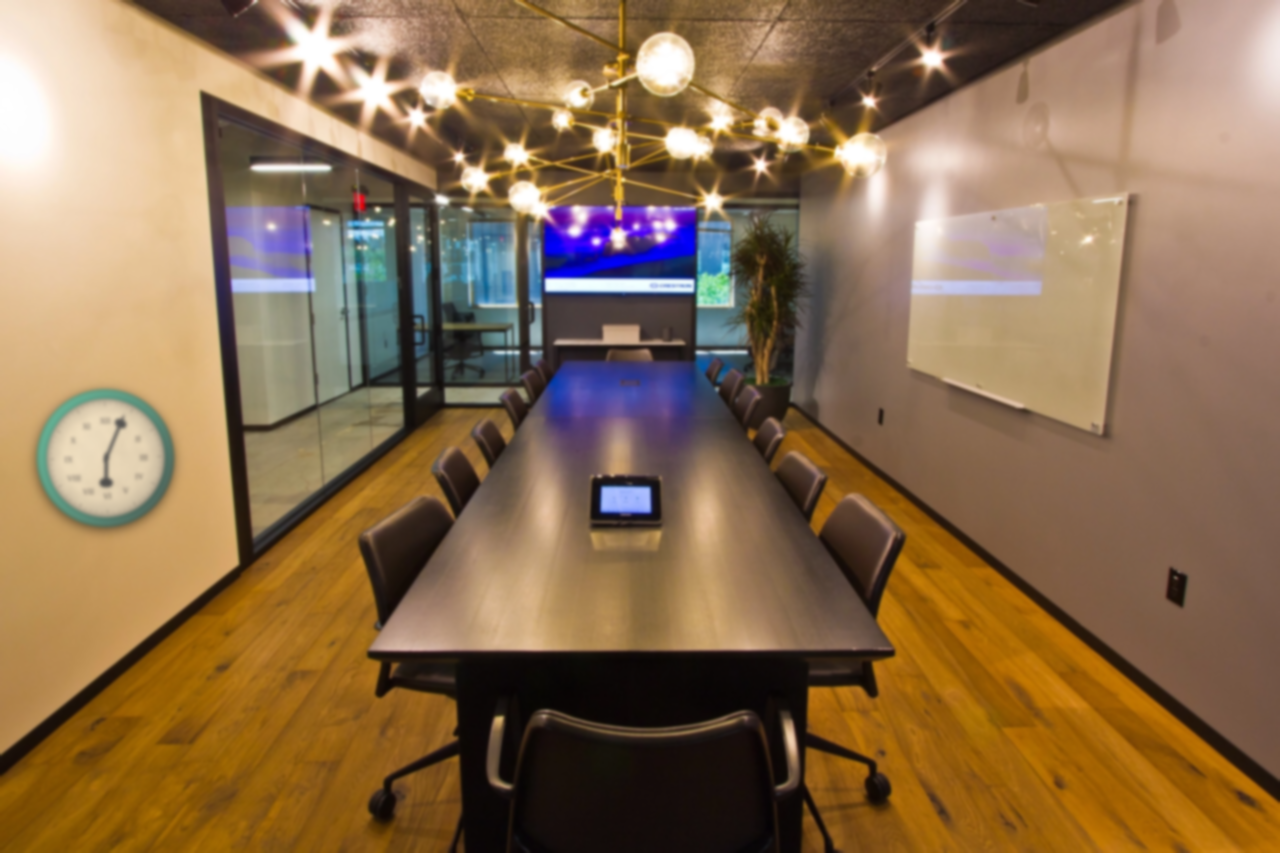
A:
6,04
